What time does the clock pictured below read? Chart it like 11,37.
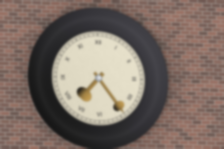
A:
7,24
